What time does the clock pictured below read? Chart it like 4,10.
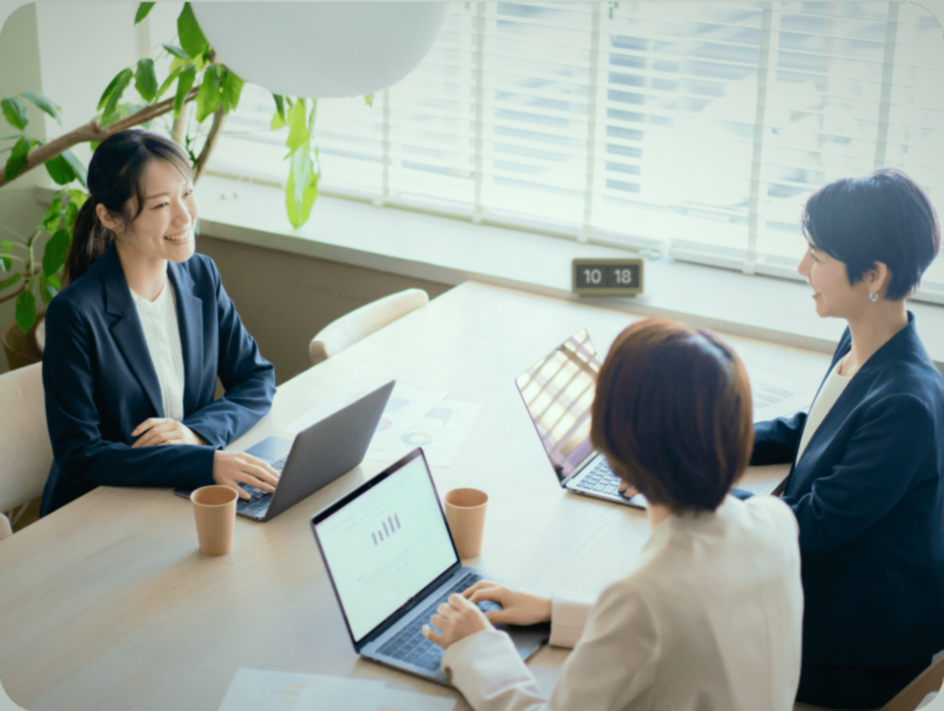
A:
10,18
